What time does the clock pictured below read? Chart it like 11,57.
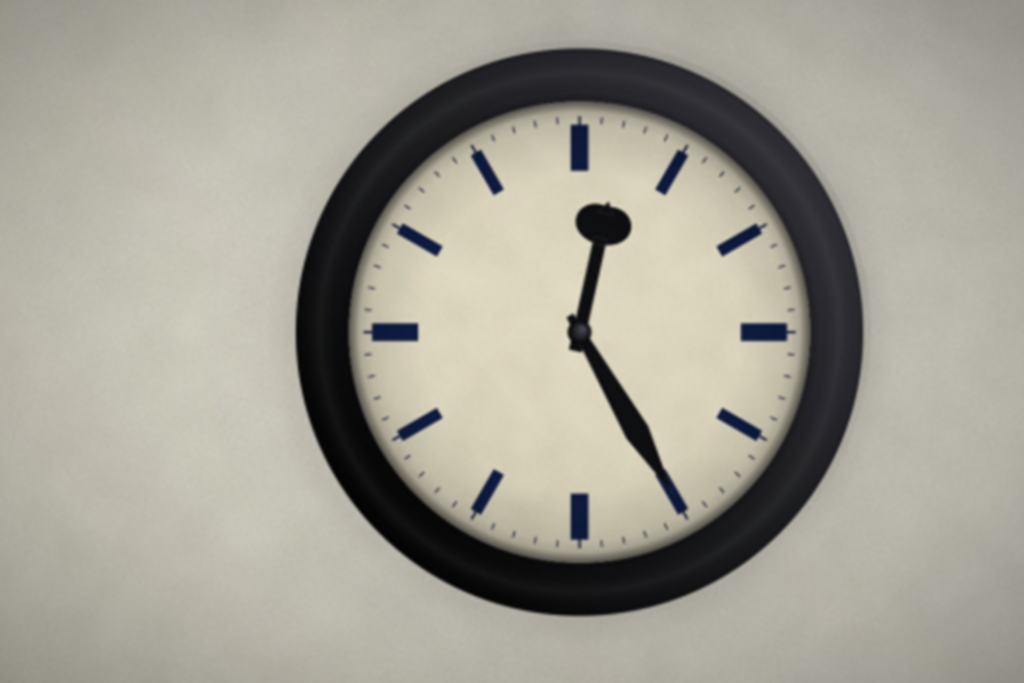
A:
12,25
